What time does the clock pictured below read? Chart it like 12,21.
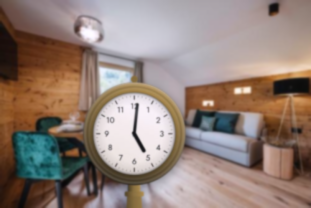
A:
5,01
